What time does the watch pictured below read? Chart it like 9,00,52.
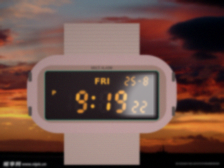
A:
9,19,22
